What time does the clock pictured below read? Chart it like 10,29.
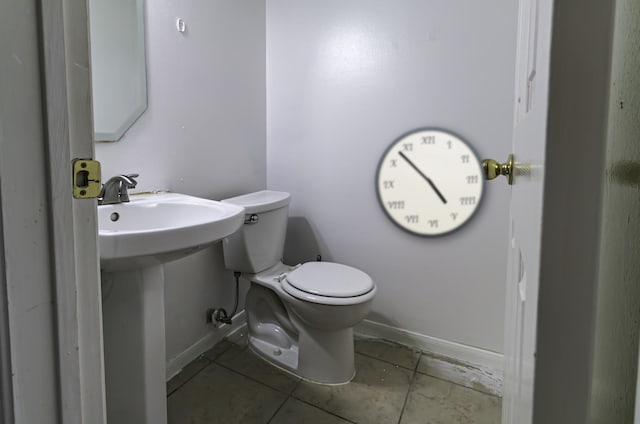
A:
4,53
